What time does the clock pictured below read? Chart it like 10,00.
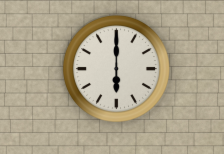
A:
6,00
